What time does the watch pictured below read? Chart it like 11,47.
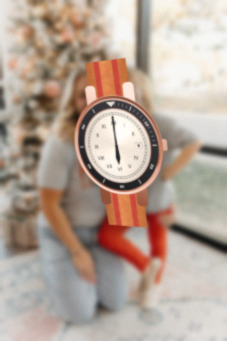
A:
6,00
